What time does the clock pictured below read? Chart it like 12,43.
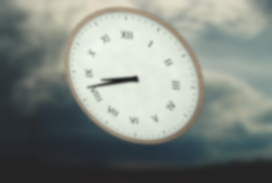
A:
8,42
